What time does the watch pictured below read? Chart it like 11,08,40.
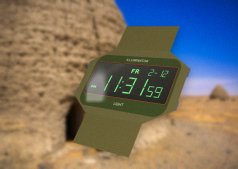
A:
11,31,59
